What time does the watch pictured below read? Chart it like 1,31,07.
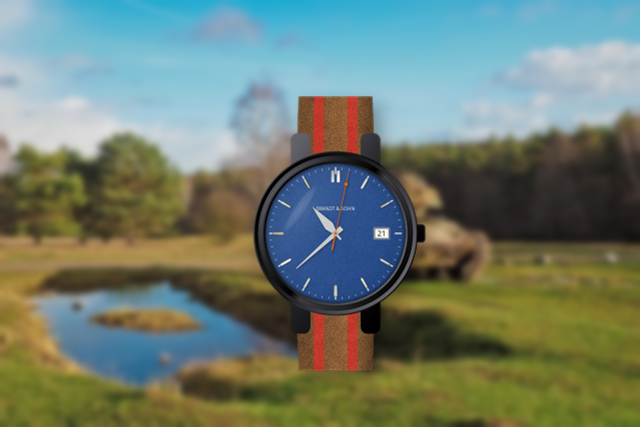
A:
10,38,02
